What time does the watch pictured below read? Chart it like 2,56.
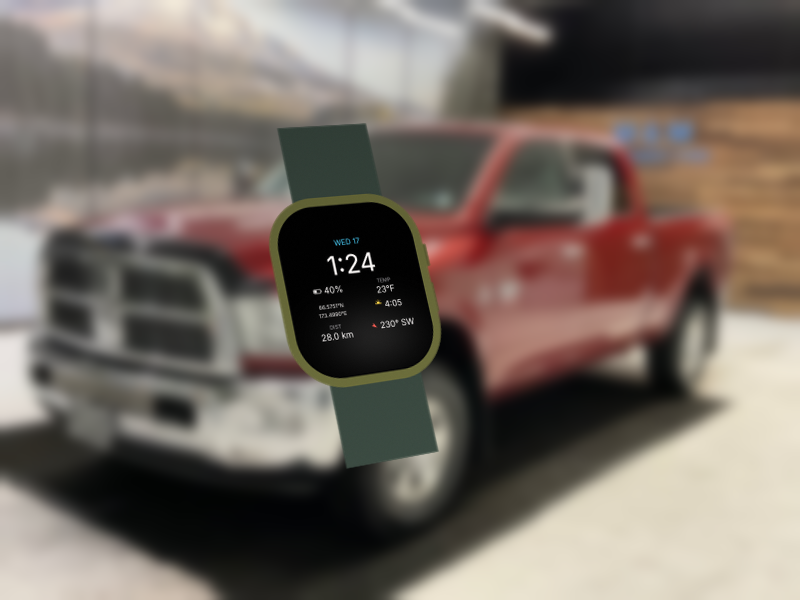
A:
1,24
